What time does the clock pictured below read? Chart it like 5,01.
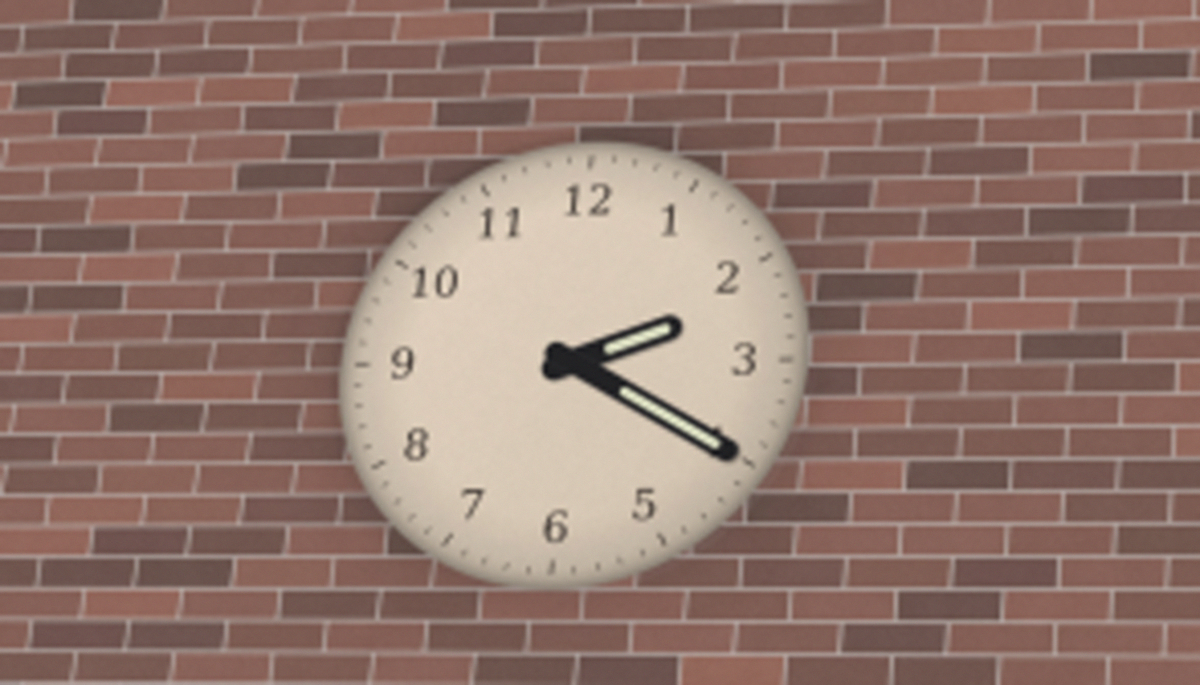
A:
2,20
